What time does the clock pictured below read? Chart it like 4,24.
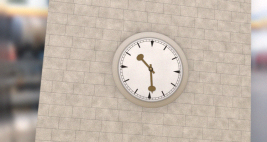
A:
10,29
